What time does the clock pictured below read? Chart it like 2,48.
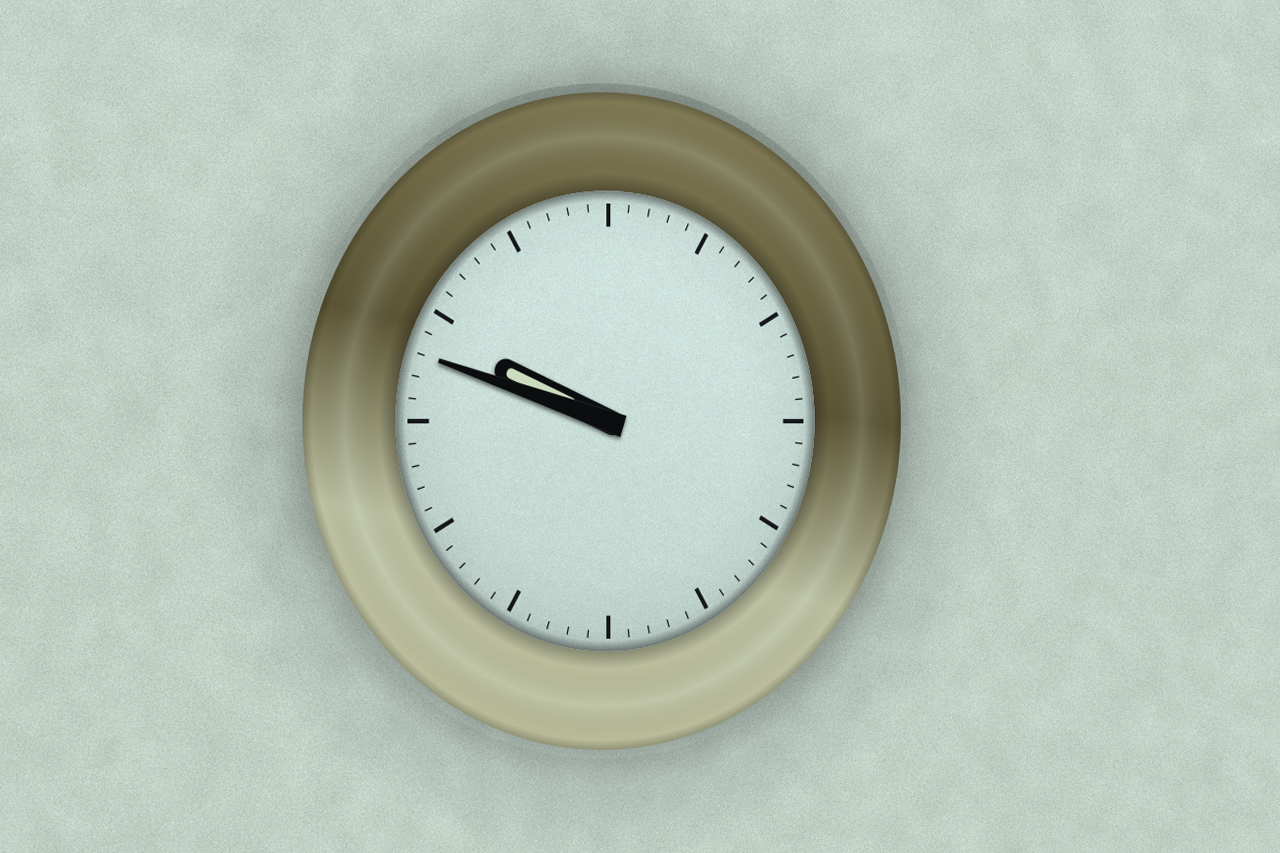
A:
9,48
